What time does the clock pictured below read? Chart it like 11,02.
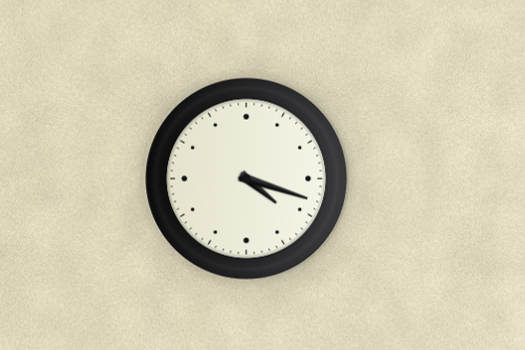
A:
4,18
